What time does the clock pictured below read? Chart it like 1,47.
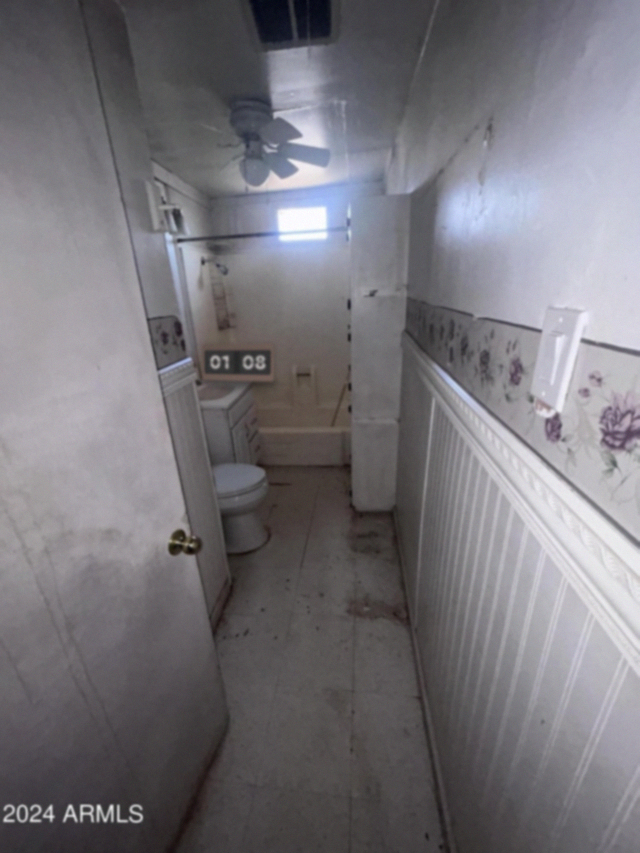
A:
1,08
